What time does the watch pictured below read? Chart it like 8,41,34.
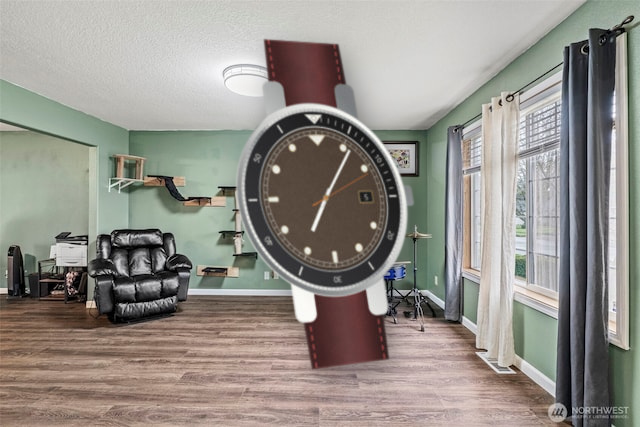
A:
7,06,11
